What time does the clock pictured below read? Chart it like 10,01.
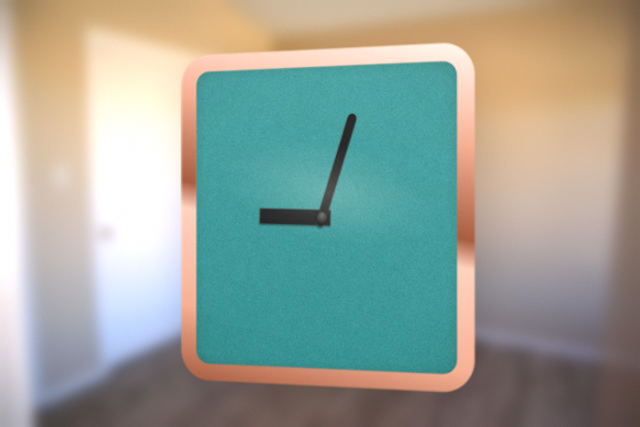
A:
9,03
